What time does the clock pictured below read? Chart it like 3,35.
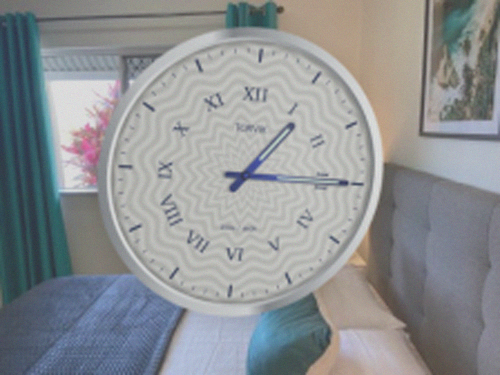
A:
1,15
